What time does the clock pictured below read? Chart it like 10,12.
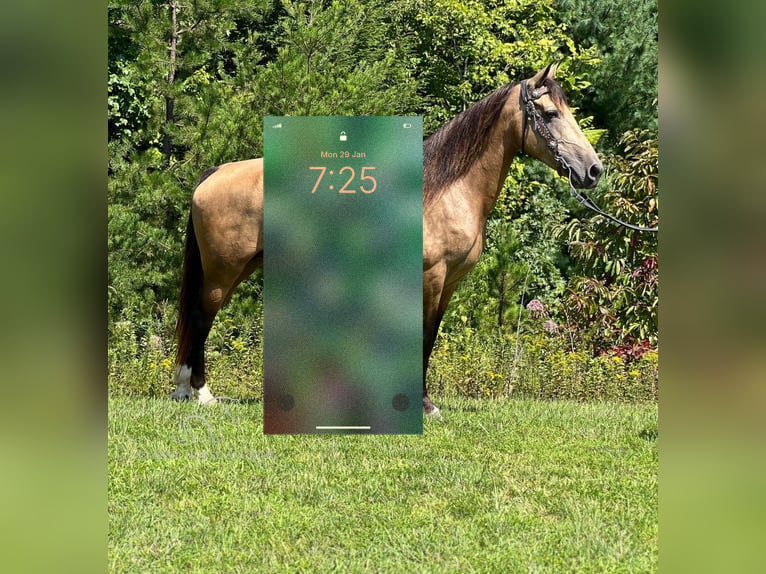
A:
7,25
